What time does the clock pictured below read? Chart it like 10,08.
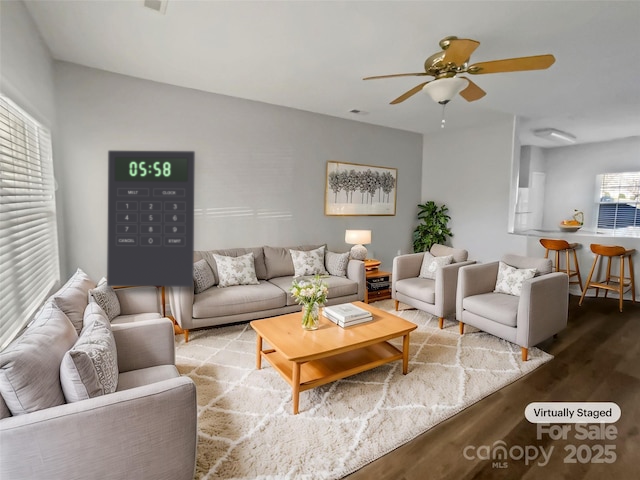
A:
5,58
